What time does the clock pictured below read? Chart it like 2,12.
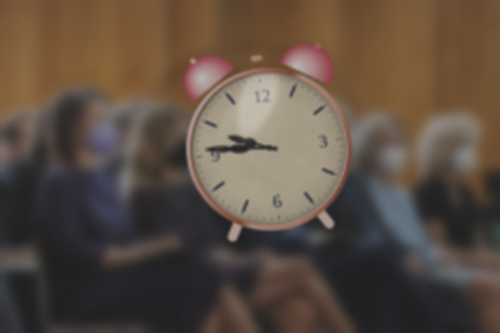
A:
9,46
